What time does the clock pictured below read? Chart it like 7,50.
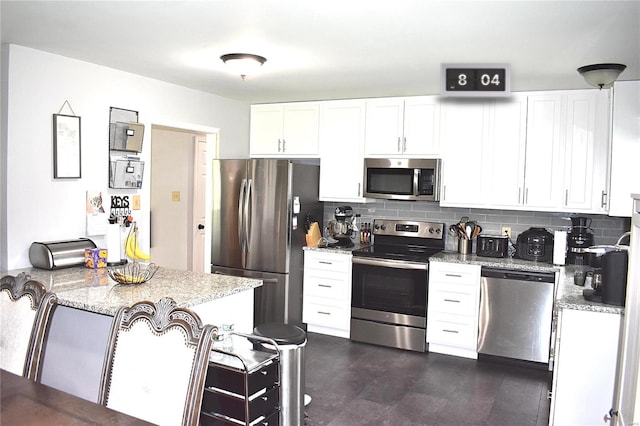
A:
8,04
